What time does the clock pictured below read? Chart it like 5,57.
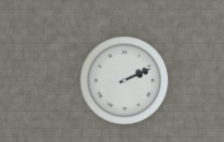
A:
2,11
